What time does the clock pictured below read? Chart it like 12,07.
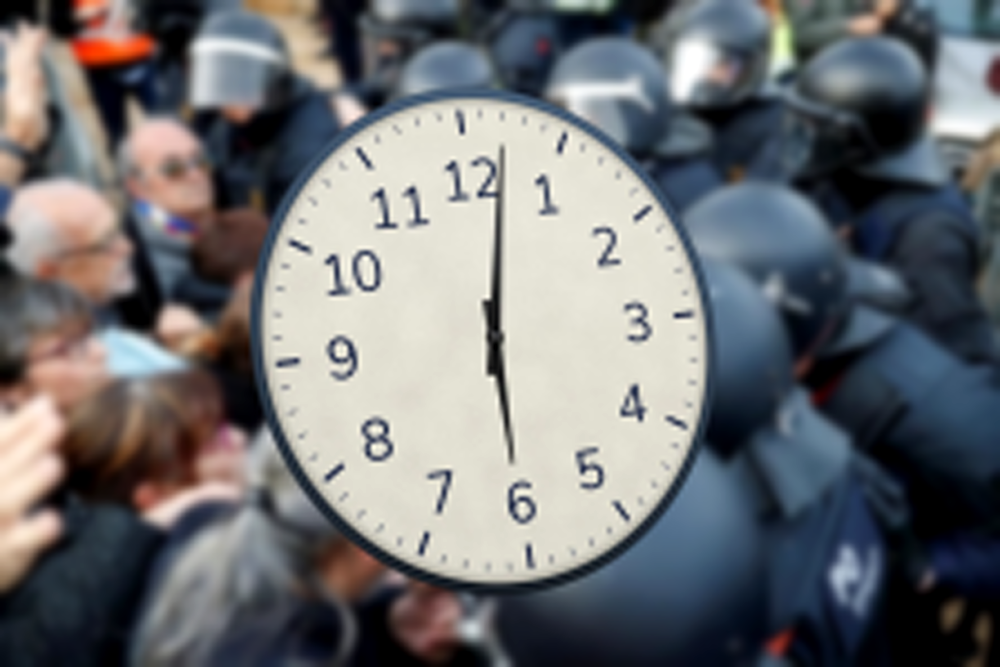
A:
6,02
